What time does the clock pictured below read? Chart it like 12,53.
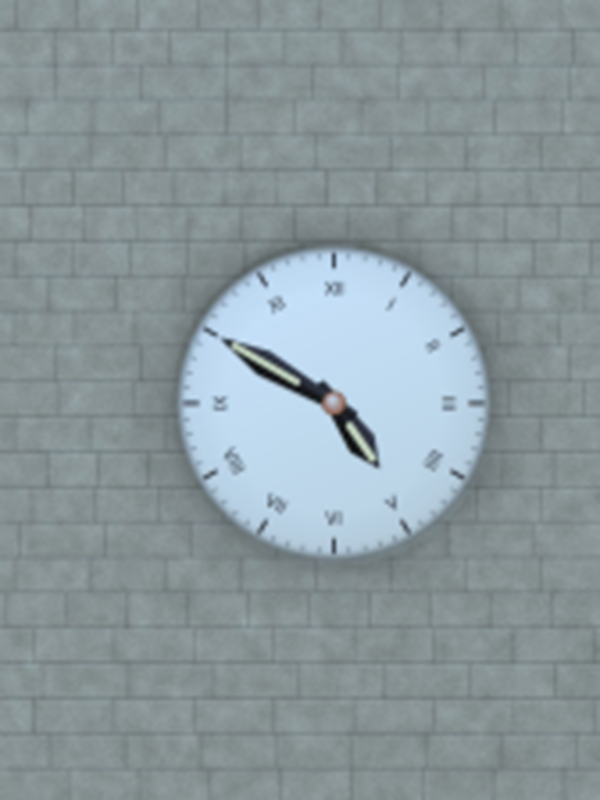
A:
4,50
